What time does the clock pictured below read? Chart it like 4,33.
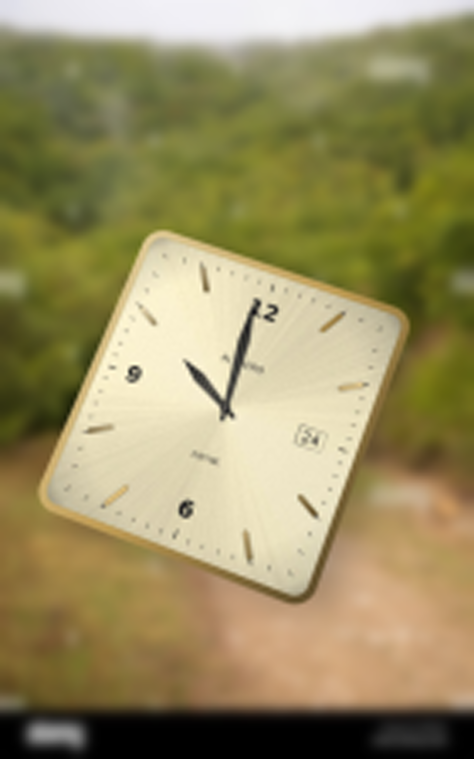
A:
9,59
